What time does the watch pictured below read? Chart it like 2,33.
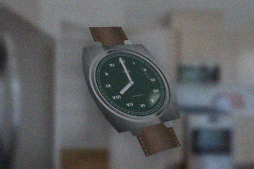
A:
8,00
